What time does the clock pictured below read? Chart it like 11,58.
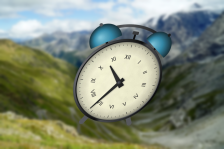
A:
10,36
